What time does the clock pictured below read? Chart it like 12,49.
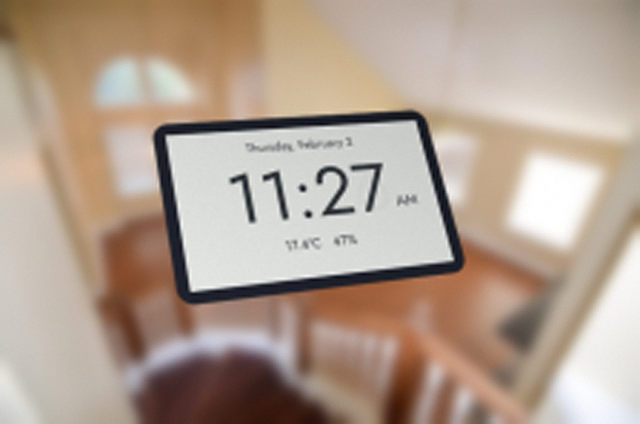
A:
11,27
